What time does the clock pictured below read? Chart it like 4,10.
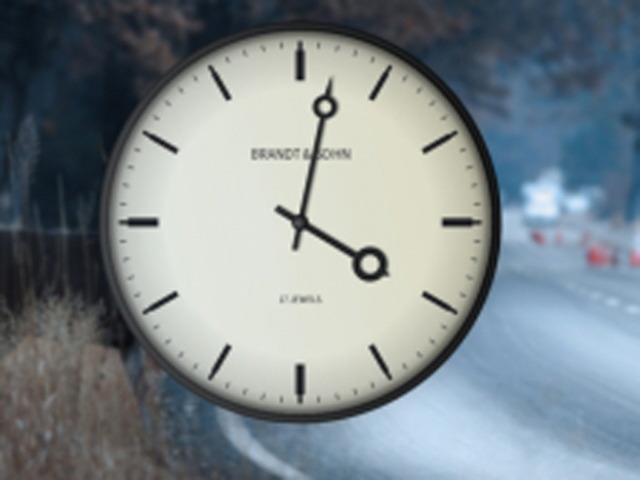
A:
4,02
